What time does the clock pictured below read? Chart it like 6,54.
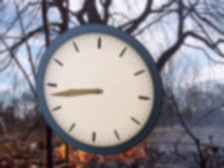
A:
8,43
